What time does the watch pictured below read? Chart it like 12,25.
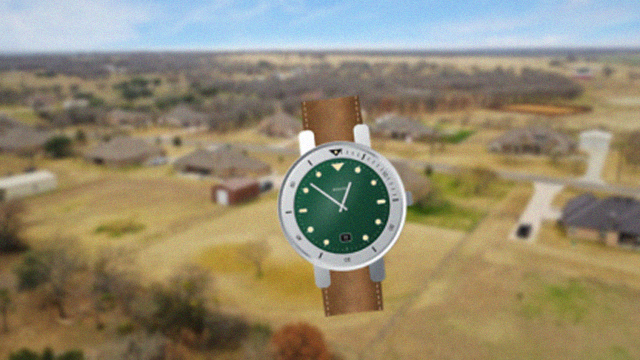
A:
12,52
